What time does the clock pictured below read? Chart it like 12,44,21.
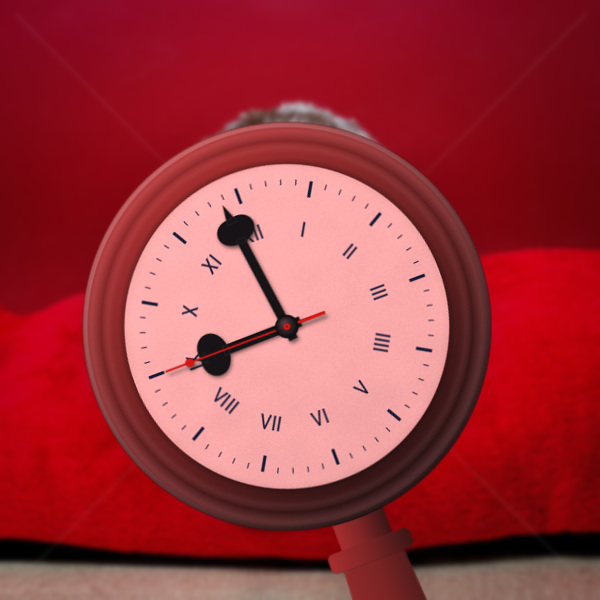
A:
8,58,45
